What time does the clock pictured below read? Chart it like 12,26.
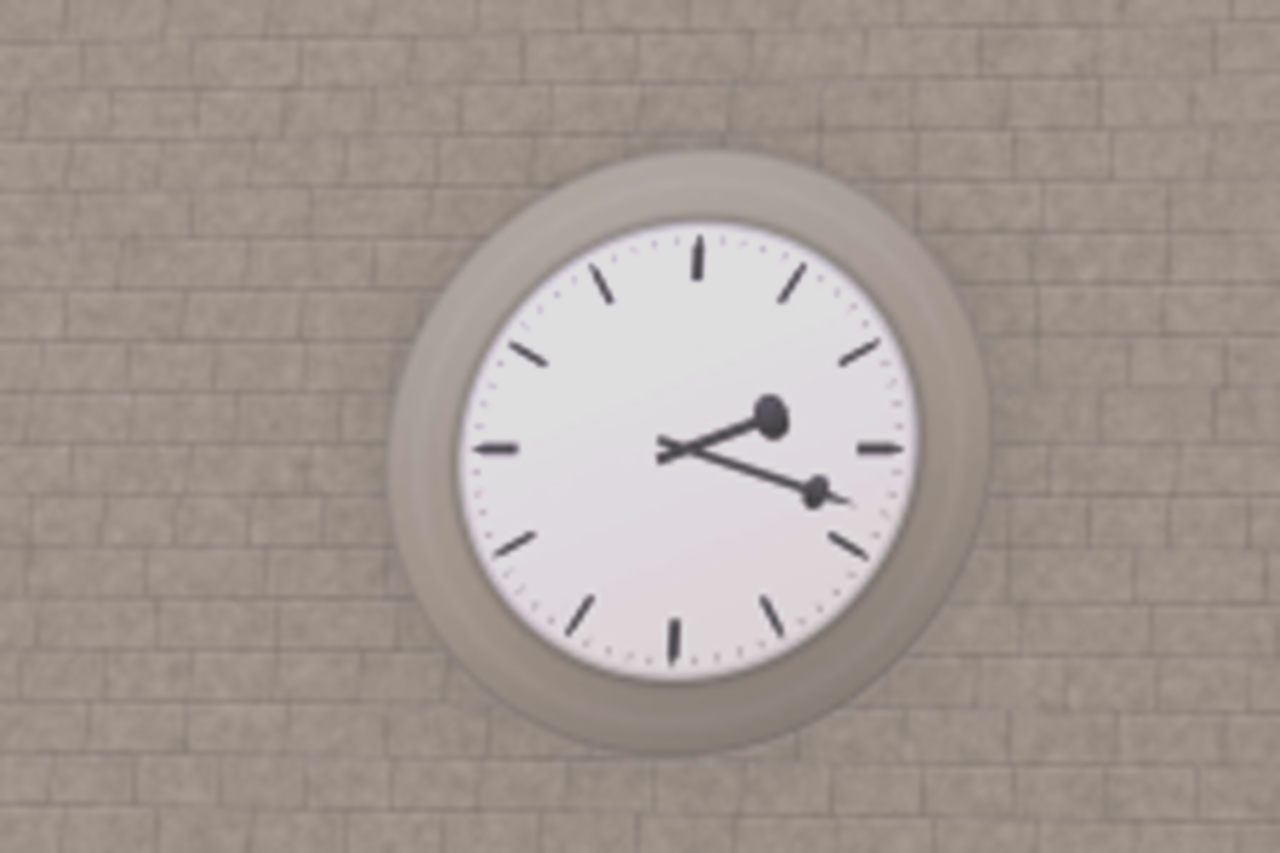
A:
2,18
